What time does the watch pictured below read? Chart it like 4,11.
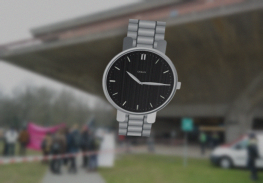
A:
10,15
